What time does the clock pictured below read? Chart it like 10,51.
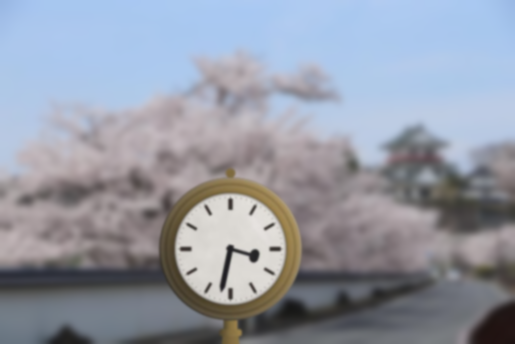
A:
3,32
